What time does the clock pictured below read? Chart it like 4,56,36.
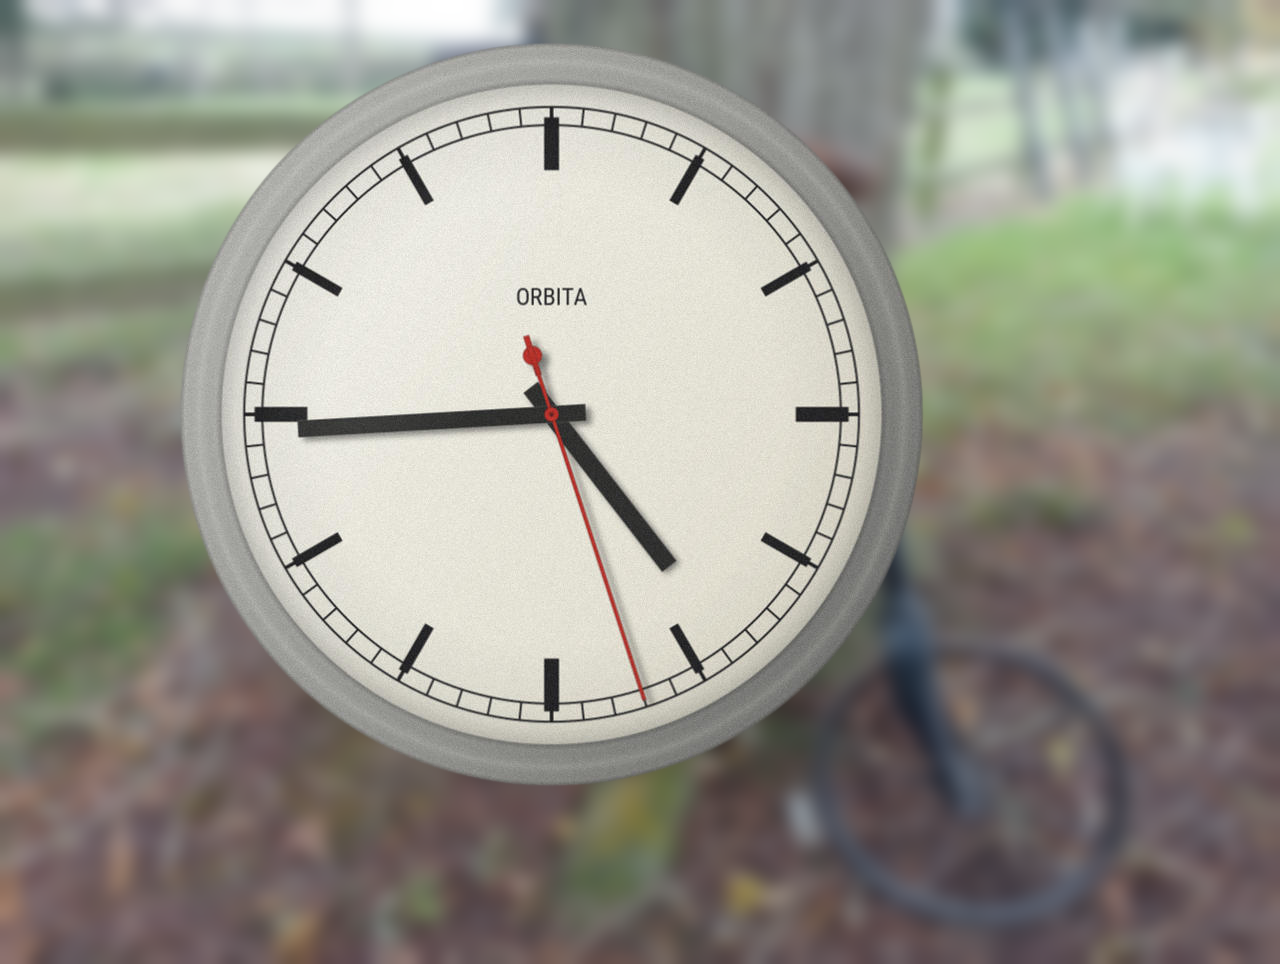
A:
4,44,27
